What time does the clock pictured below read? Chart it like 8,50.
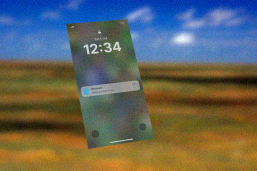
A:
12,34
